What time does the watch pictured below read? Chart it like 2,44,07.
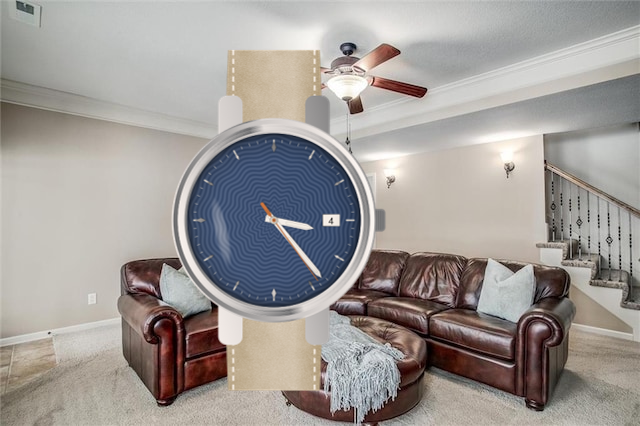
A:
3,23,24
